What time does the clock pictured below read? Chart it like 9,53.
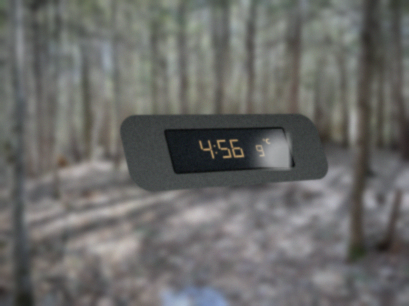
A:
4,56
